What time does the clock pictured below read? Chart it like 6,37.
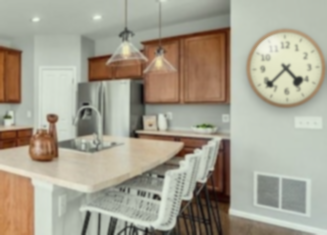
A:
4,38
